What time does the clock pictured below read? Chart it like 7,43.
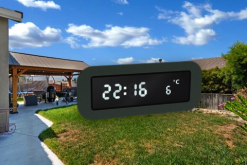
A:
22,16
